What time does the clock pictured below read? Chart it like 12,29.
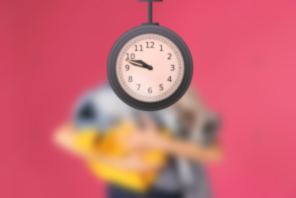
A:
9,48
